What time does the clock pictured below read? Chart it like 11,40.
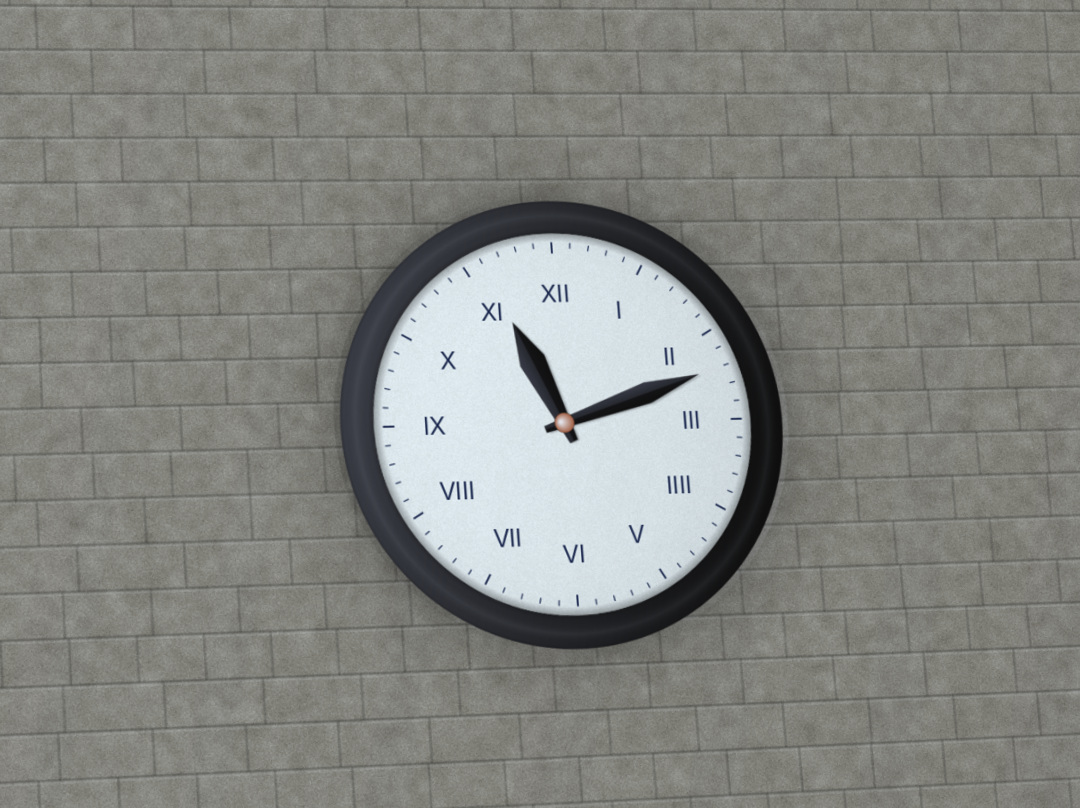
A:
11,12
